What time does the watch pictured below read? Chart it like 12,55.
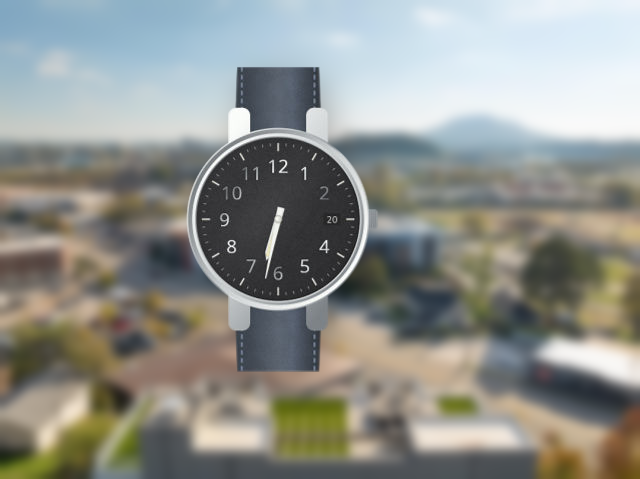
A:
6,32
